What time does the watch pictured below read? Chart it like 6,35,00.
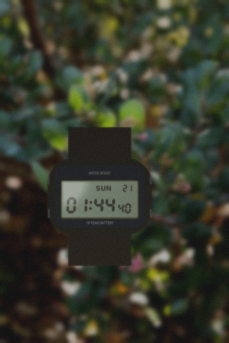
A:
1,44,40
